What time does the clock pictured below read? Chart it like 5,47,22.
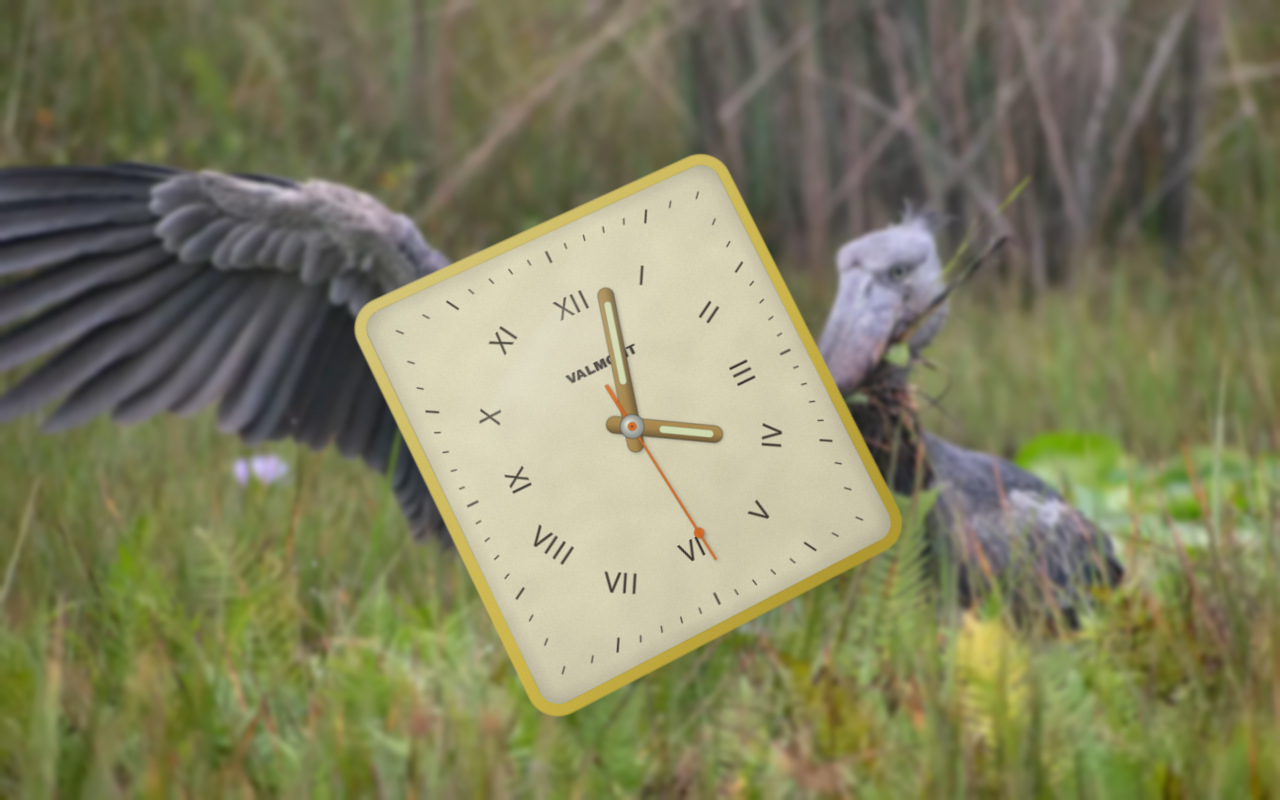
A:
4,02,29
